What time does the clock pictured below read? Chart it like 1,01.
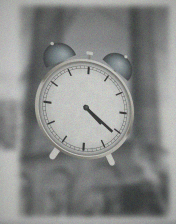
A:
4,21
